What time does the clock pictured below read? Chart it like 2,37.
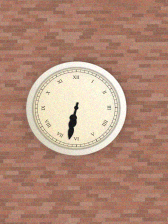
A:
6,32
